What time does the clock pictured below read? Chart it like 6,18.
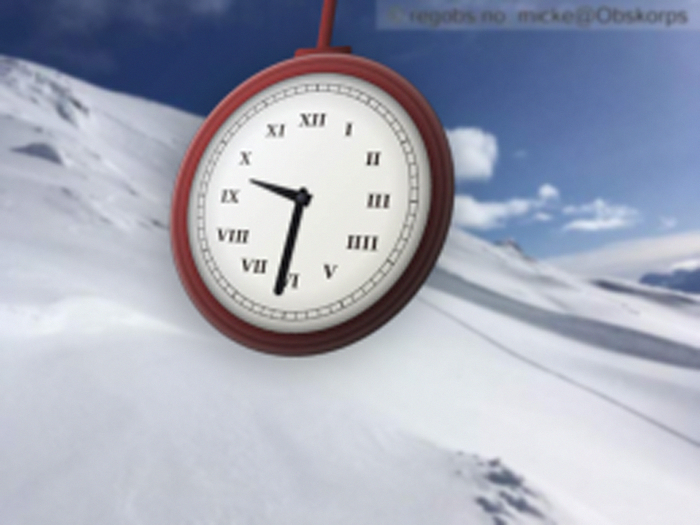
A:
9,31
